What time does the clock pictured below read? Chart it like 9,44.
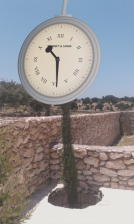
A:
10,29
